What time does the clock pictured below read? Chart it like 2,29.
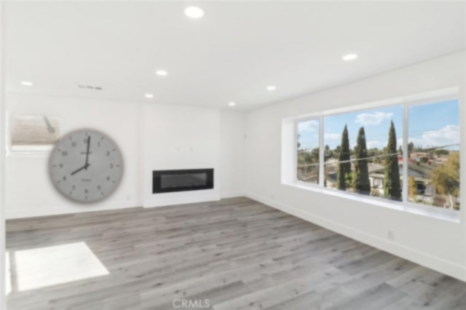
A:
8,01
